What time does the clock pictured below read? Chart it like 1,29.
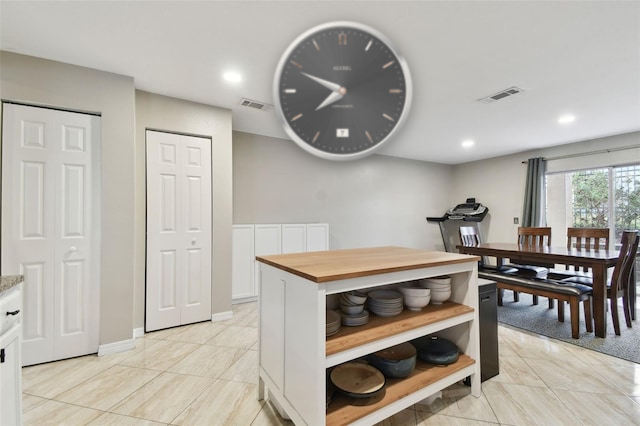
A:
7,49
